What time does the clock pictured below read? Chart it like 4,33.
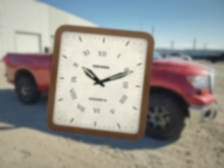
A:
10,11
